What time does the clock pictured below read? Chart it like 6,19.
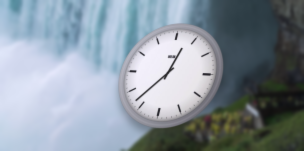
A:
12,37
